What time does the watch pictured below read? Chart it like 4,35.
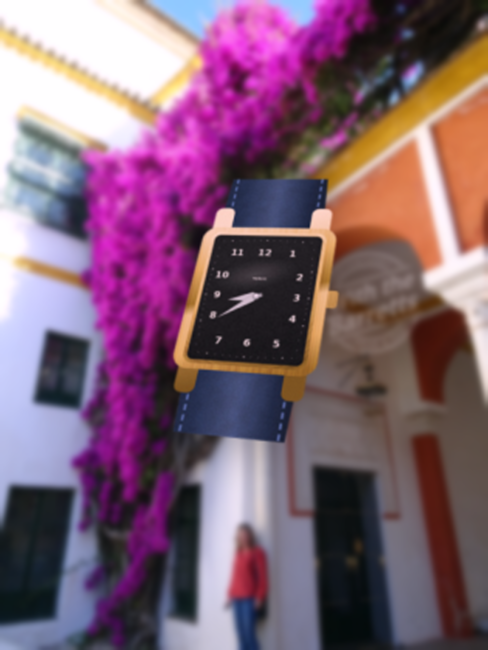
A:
8,39
